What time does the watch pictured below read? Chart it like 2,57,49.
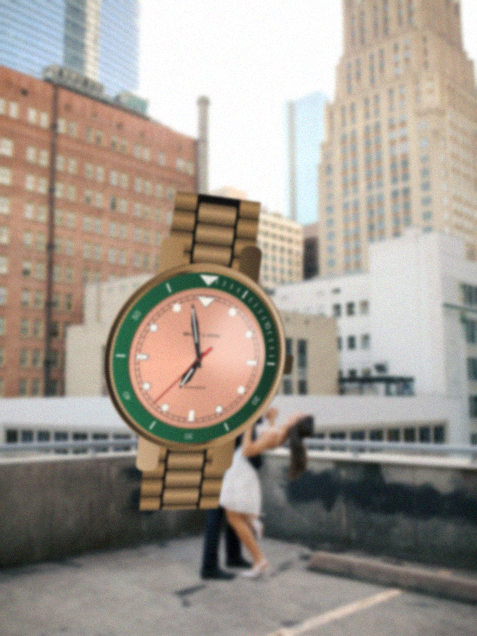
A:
6,57,37
